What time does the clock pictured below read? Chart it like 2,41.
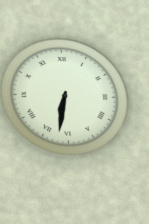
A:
6,32
